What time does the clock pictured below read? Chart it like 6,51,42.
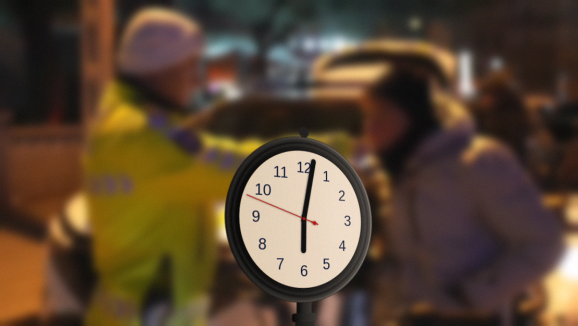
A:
6,01,48
